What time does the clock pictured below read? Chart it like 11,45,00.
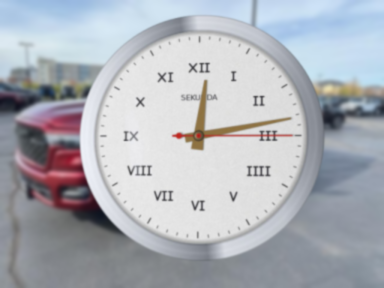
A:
12,13,15
